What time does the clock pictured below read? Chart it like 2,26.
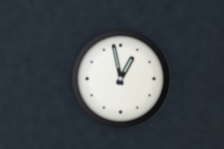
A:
12,58
